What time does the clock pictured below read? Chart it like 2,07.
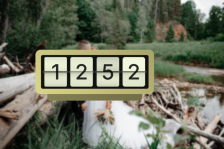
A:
12,52
